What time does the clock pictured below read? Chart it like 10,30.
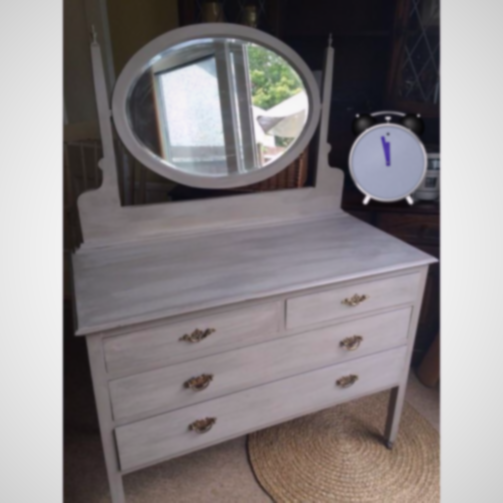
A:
11,58
